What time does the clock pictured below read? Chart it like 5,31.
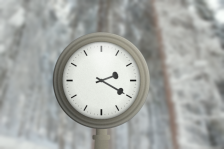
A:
2,20
